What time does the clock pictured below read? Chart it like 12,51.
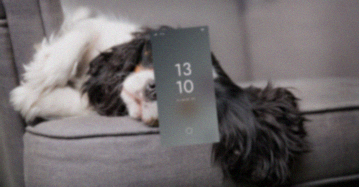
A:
13,10
